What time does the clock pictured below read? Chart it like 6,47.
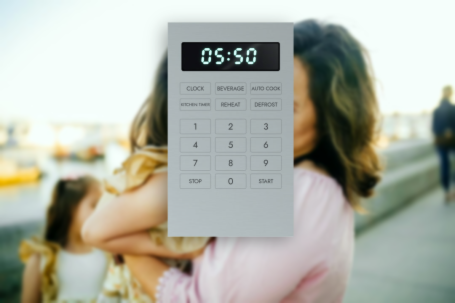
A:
5,50
